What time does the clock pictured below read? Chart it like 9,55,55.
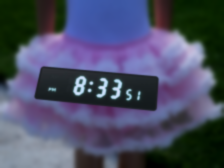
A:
8,33,51
